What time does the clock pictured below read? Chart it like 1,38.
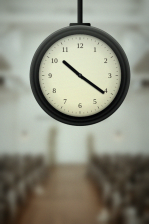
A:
10,21
